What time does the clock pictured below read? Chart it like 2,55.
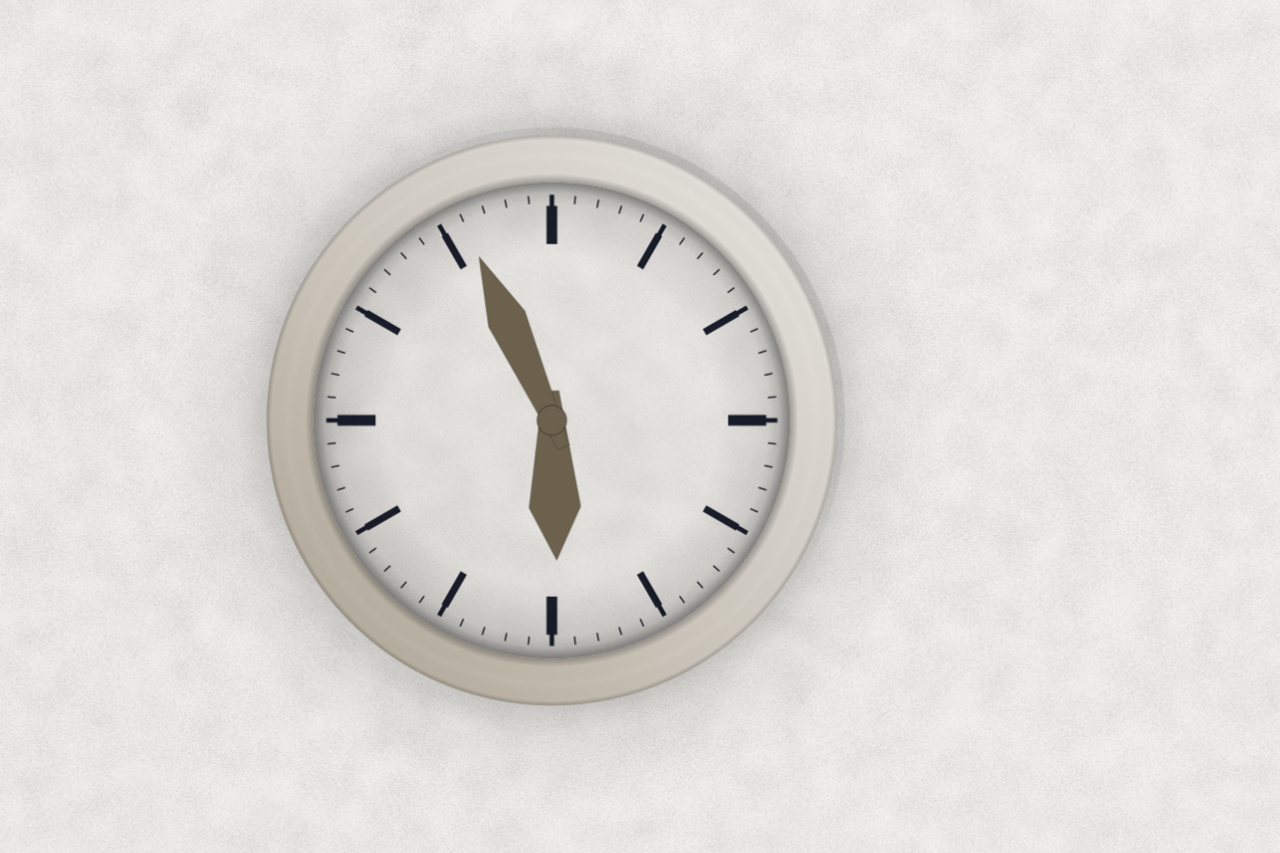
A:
5,56
